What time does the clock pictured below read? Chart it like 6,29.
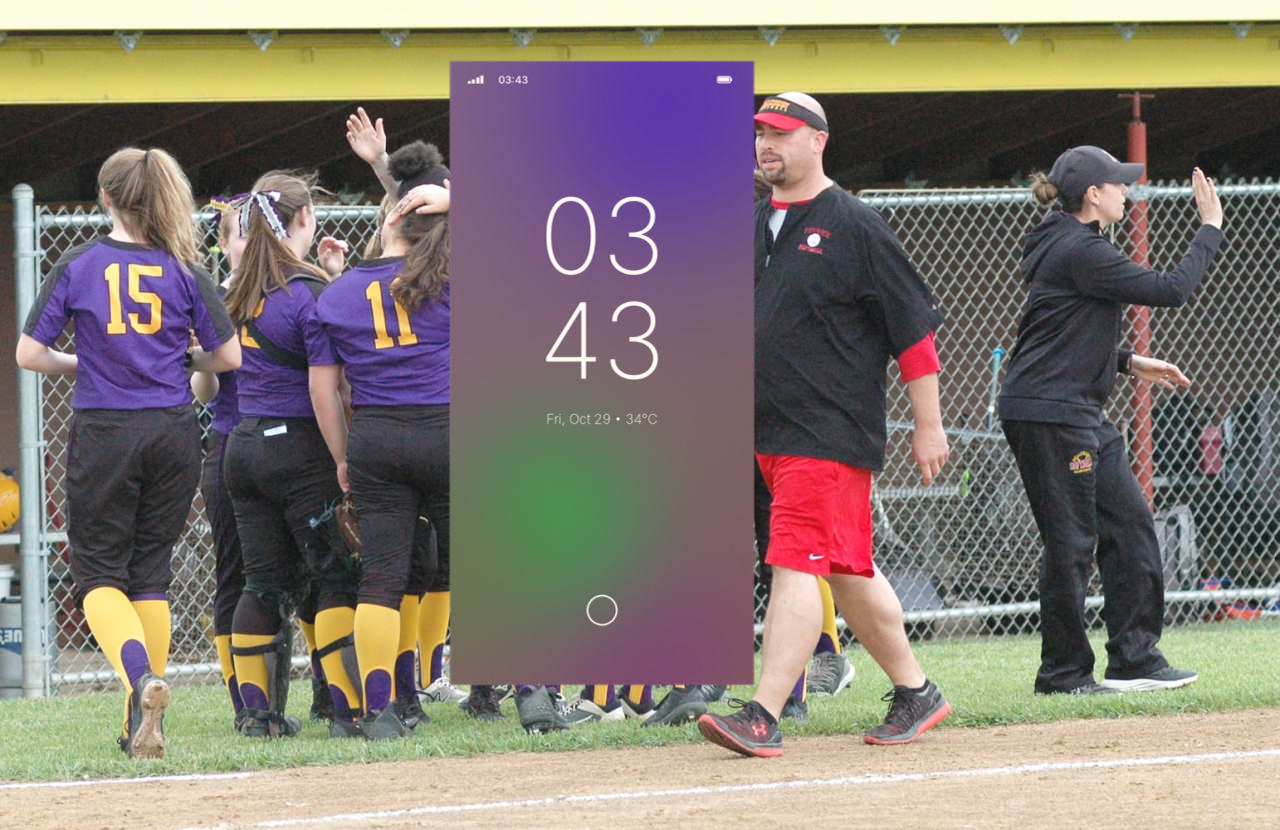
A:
3,43
